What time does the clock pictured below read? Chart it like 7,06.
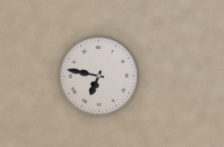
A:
6,47
